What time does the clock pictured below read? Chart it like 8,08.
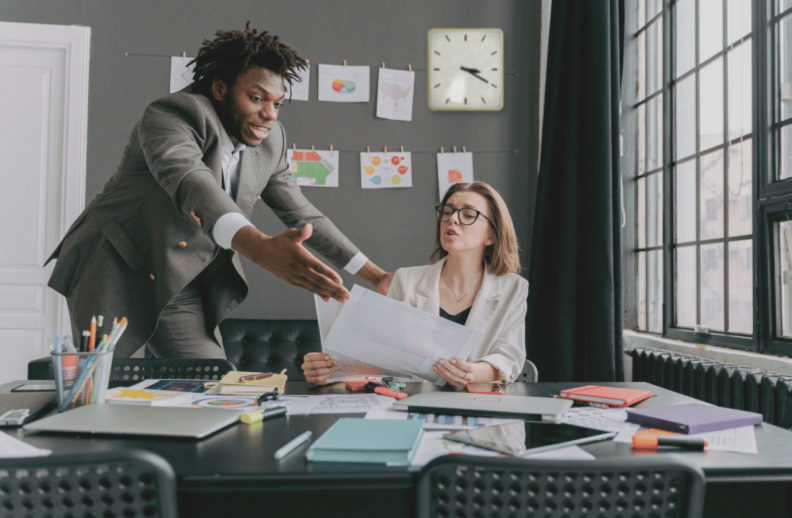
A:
3,20
